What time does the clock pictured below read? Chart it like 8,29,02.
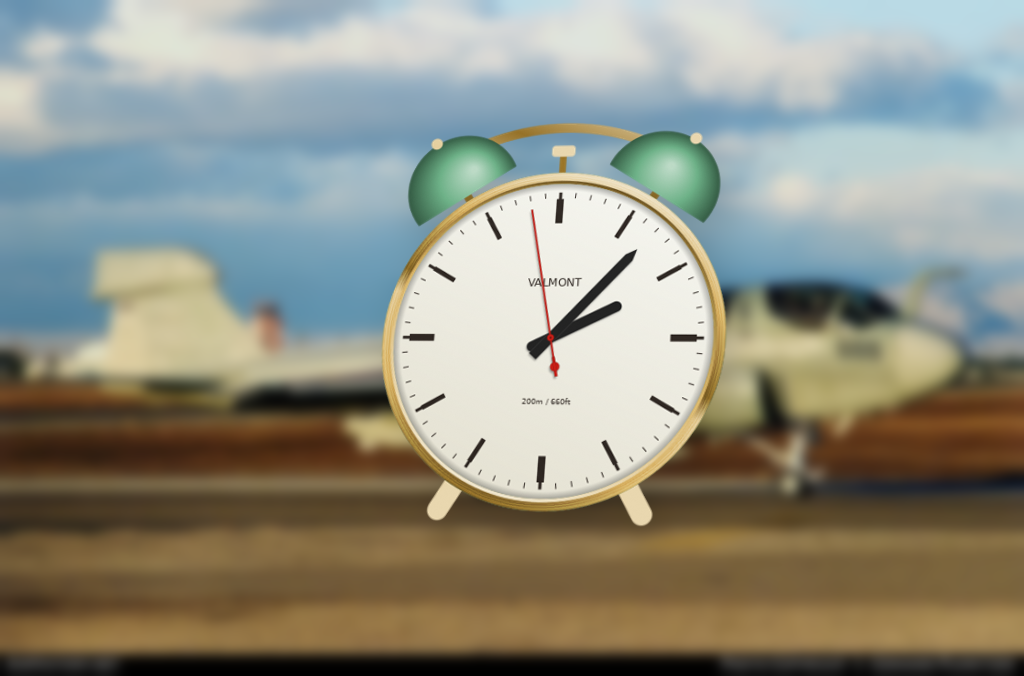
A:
2,06,58
